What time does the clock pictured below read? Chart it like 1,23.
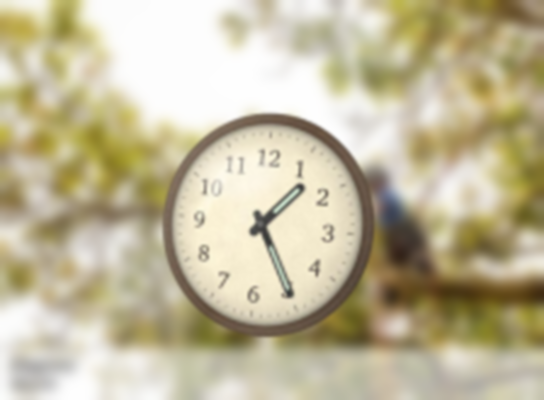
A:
1,25
